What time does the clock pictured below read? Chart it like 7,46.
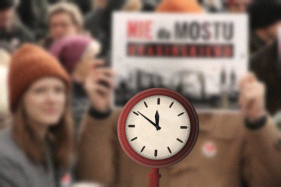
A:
11,51
